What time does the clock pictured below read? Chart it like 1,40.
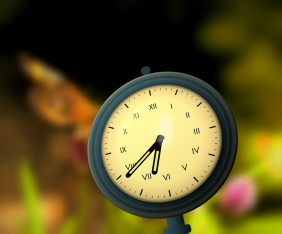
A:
6,39
